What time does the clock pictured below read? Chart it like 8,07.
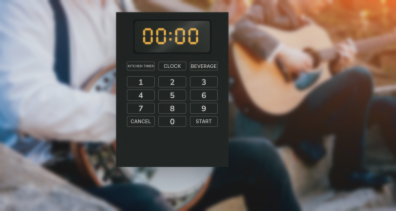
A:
0,00
